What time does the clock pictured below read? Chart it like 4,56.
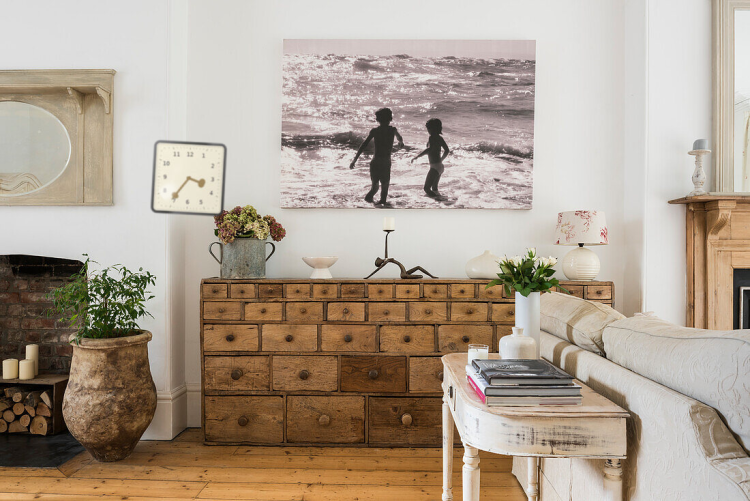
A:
3,36
